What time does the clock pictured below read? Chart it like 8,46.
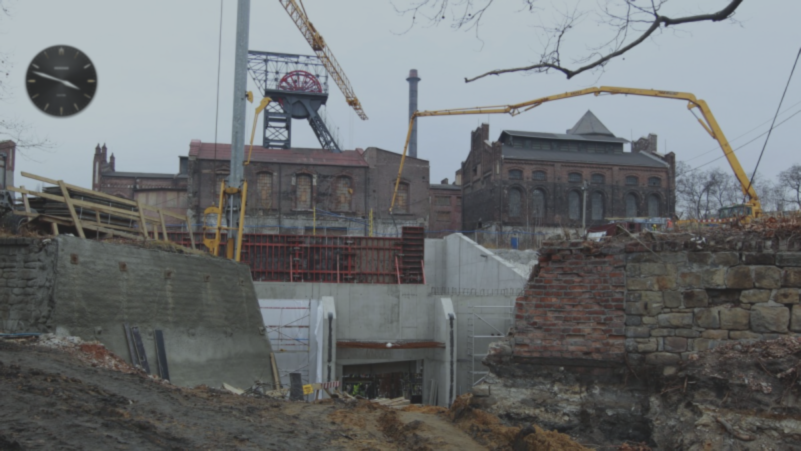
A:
3,48
